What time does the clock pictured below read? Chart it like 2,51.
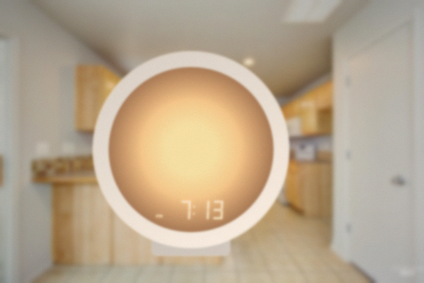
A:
7,13
